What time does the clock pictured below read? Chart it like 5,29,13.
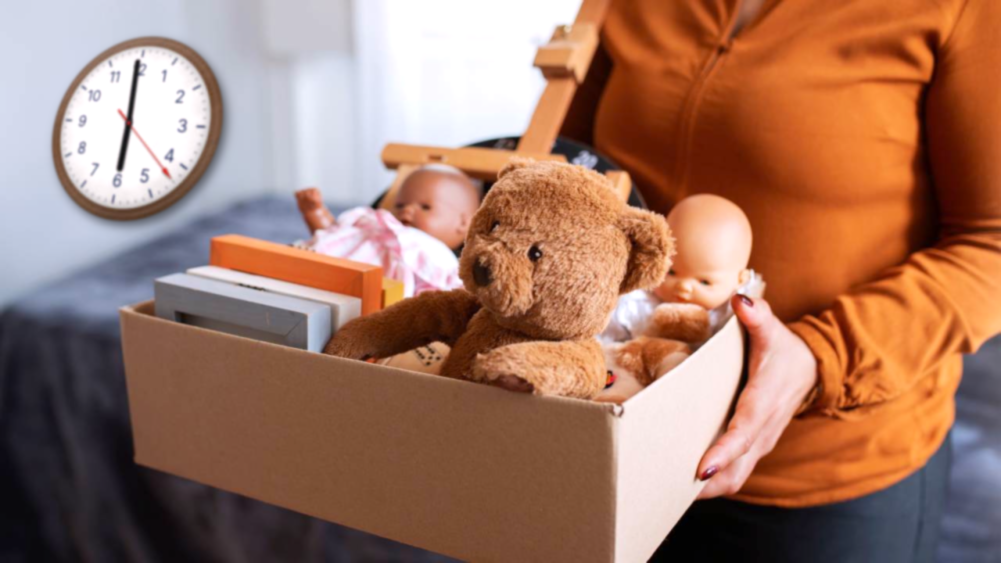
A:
5,59,22
